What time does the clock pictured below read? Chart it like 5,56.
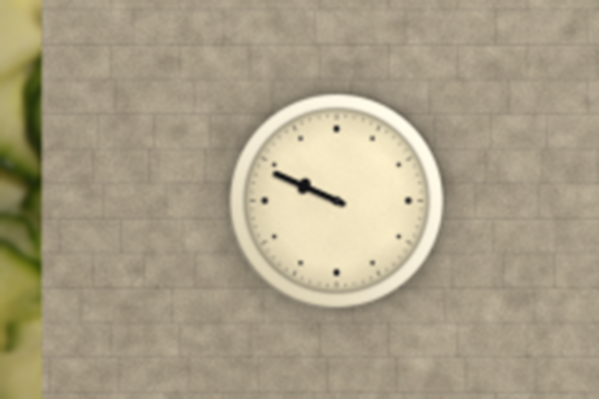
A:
9,49
